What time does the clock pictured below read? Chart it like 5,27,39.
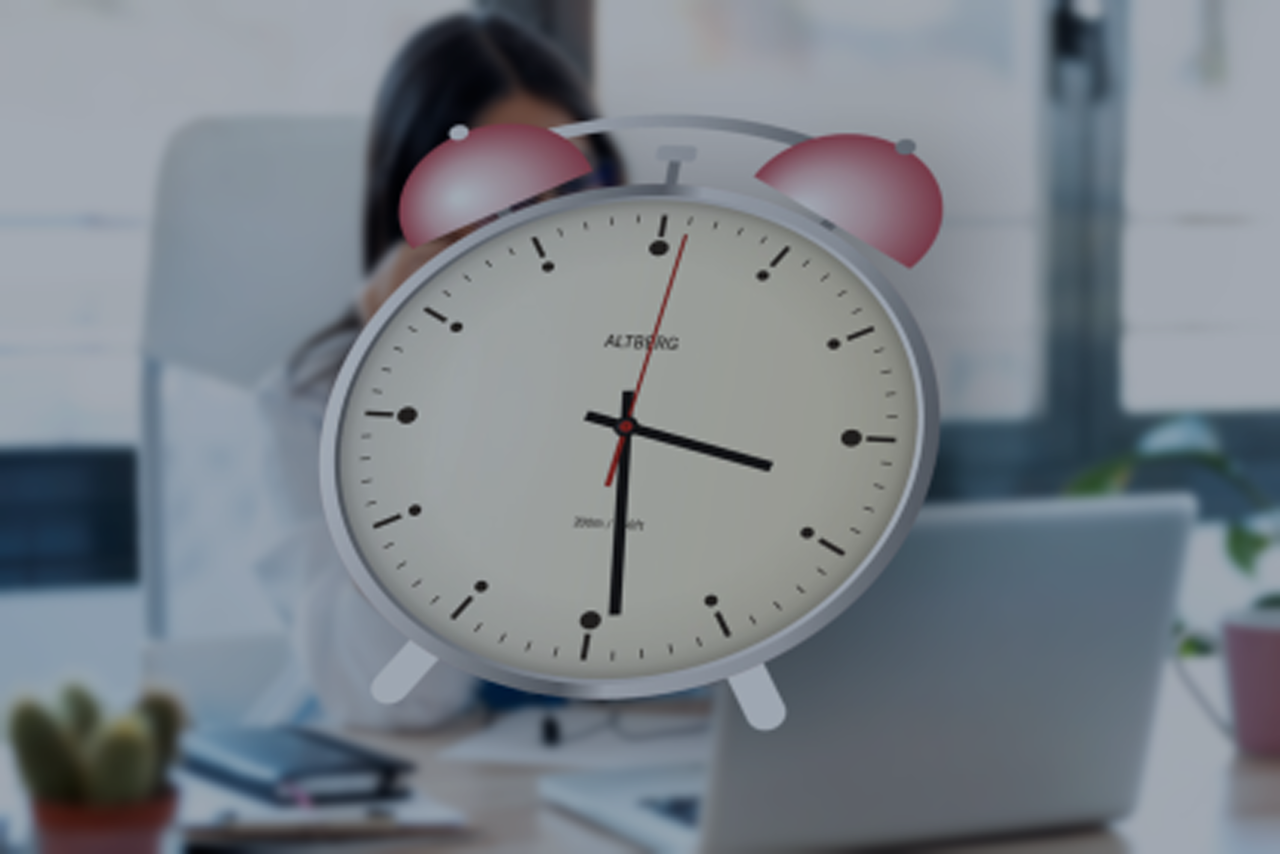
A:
3,29,01
